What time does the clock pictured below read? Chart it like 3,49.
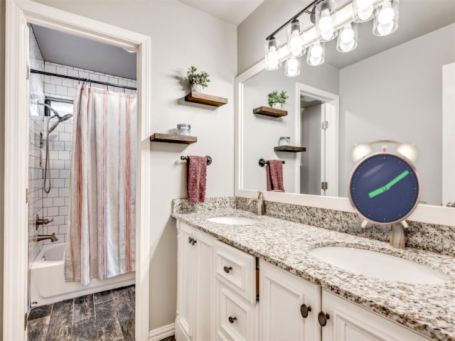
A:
8,09
